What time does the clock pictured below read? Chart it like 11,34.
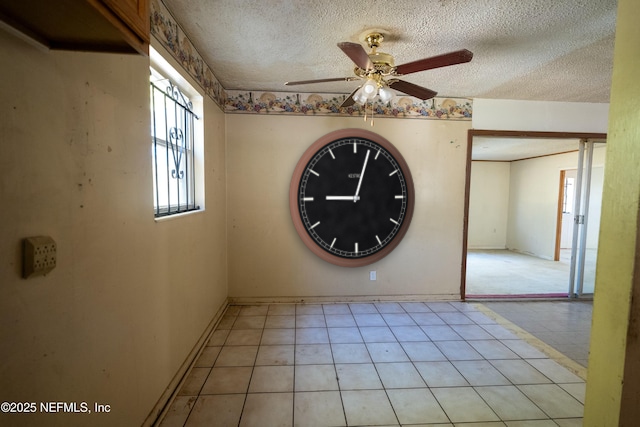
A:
9,03
